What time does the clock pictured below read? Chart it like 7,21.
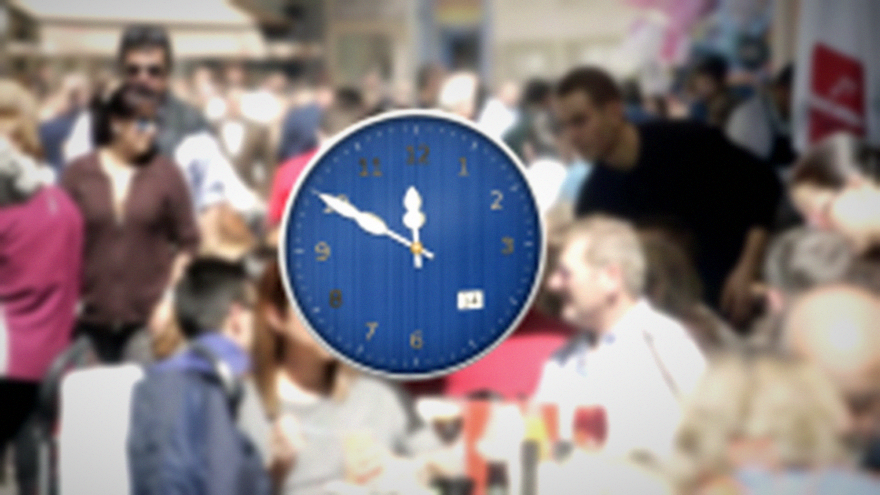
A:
11,50
